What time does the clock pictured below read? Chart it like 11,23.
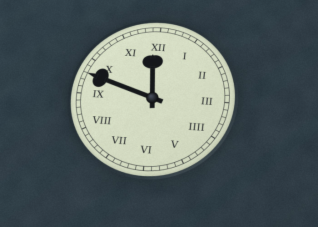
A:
11,48
